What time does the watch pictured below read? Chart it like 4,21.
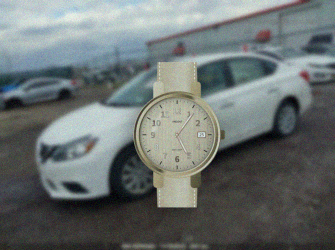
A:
5,06
